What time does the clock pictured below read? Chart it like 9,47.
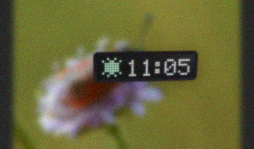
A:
11,05
